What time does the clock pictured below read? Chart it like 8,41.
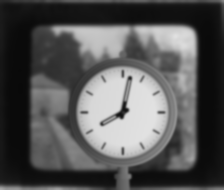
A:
8,02
